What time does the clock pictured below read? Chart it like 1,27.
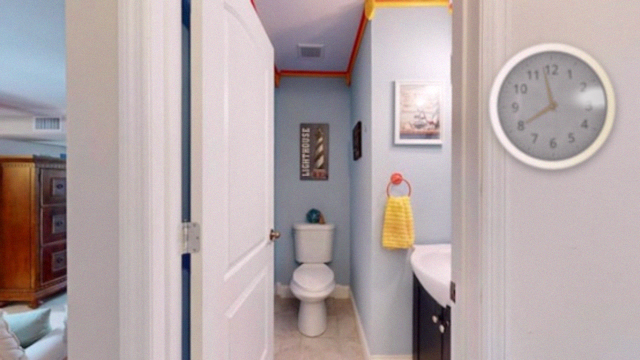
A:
7,58
